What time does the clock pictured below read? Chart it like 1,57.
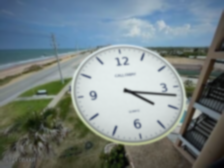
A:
4,17
